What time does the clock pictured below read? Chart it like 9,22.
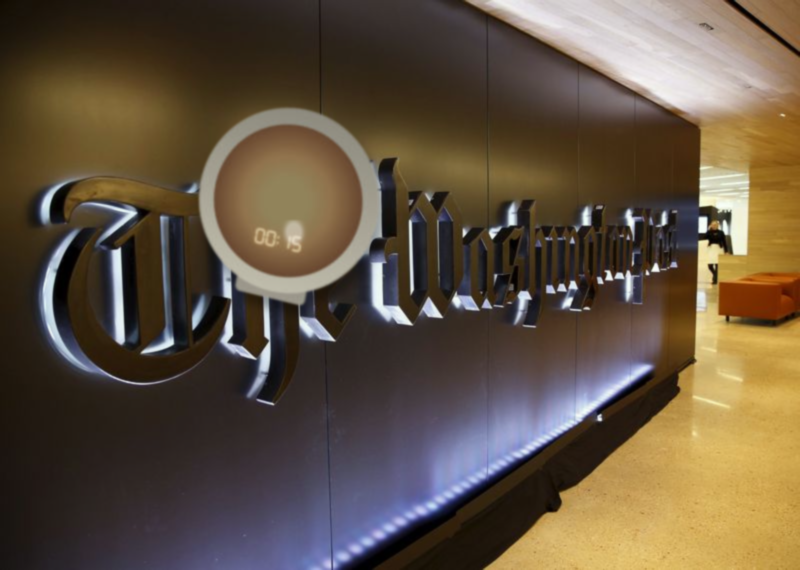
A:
0,15
